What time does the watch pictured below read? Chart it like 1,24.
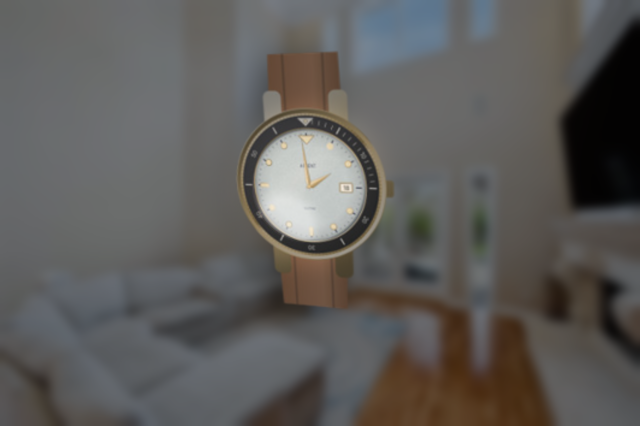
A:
1,59
